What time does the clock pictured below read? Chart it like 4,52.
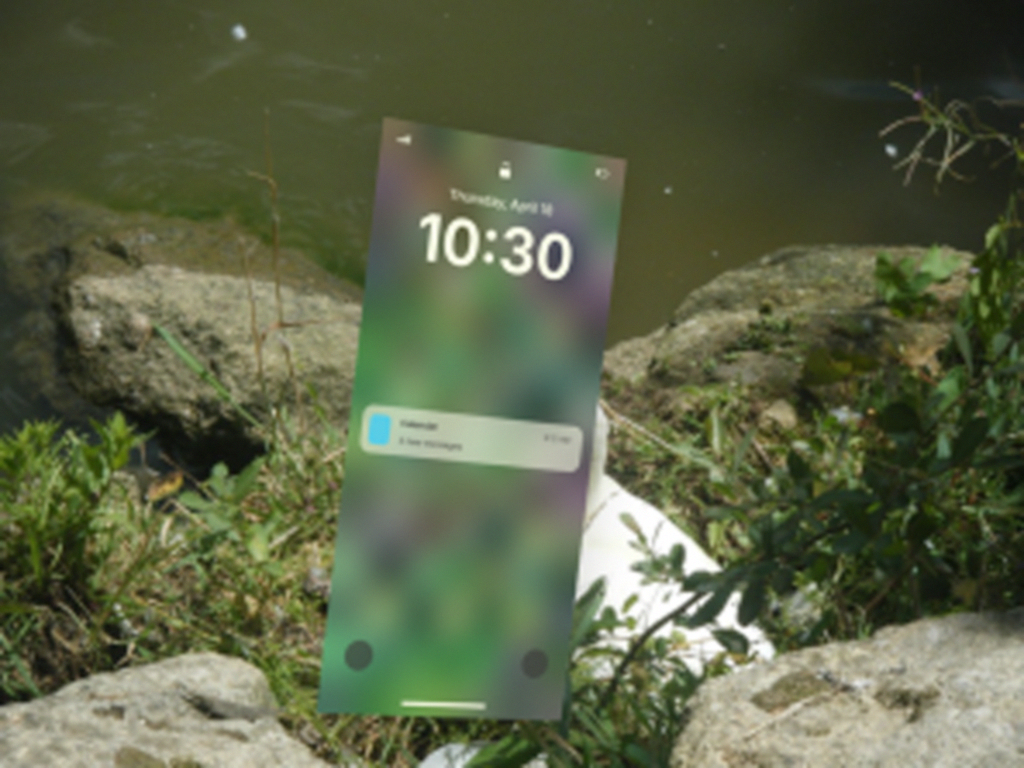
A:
10,30
